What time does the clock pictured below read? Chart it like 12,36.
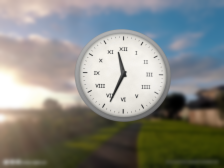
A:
11,34
